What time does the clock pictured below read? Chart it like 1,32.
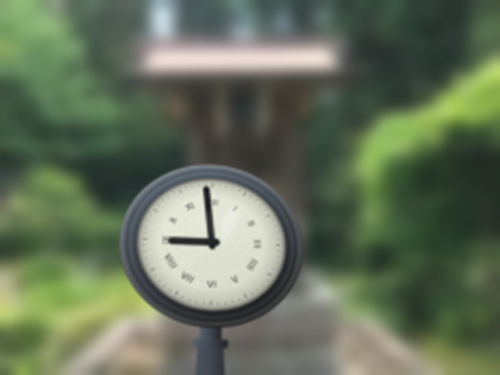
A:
8,59
